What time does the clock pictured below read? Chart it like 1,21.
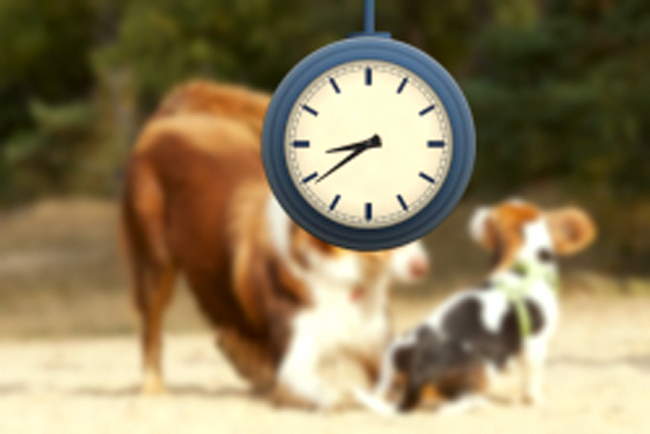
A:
8,39
